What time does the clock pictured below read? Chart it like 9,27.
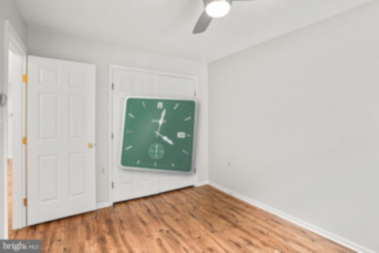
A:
4,02
